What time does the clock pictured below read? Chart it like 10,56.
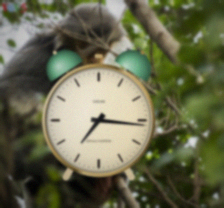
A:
7,16
